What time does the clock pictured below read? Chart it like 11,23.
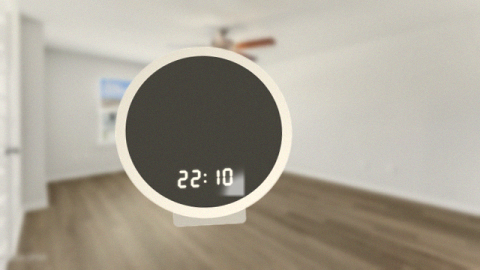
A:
22,10
